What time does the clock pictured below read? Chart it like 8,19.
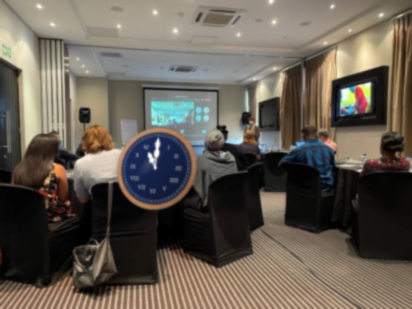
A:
11,00
